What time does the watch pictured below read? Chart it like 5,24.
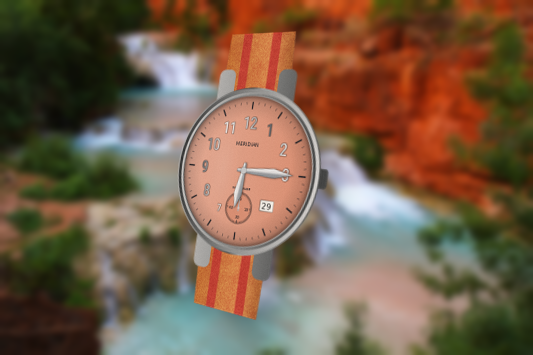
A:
6,15
